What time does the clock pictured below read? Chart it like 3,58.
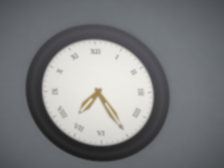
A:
7,25
